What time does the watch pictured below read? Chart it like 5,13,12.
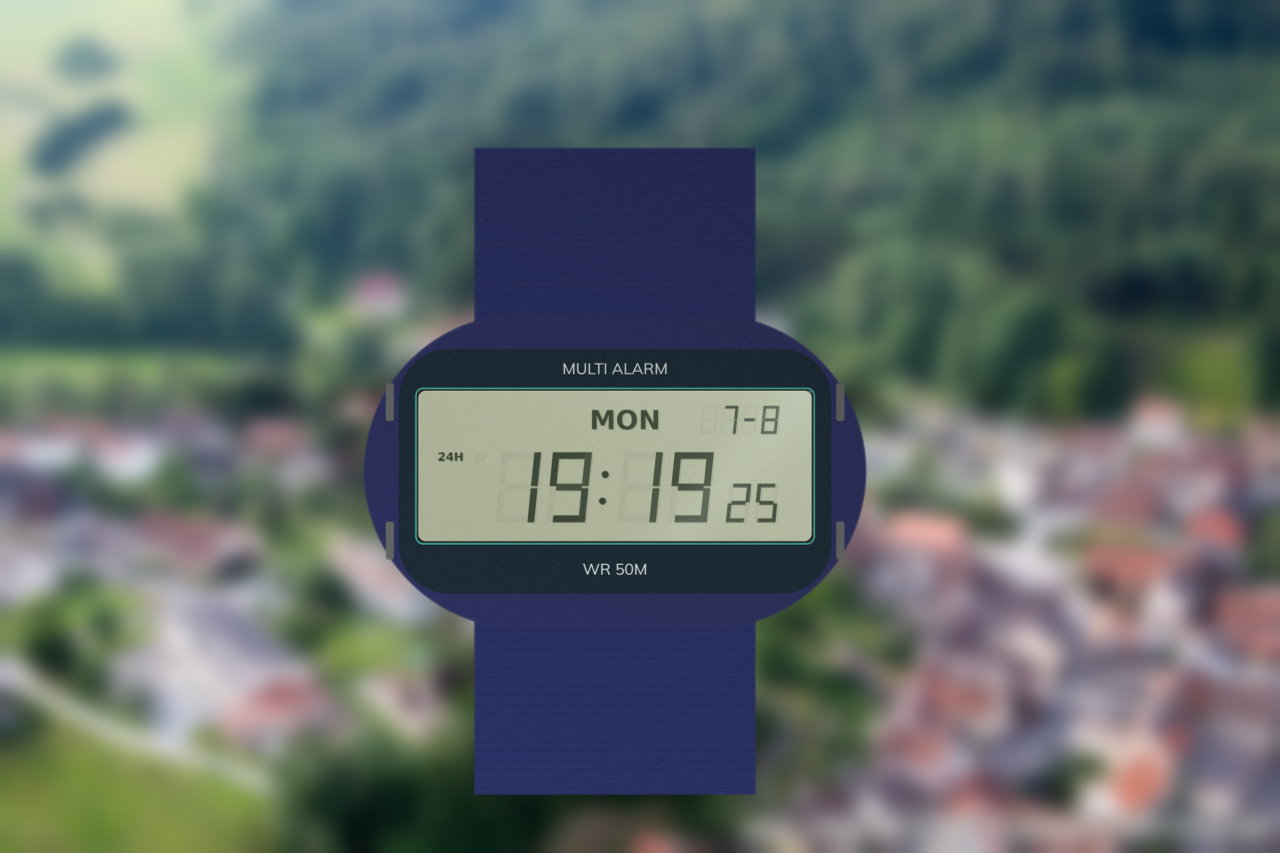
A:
19,19,25
